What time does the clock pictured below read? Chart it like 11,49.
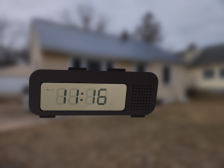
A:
11,16
